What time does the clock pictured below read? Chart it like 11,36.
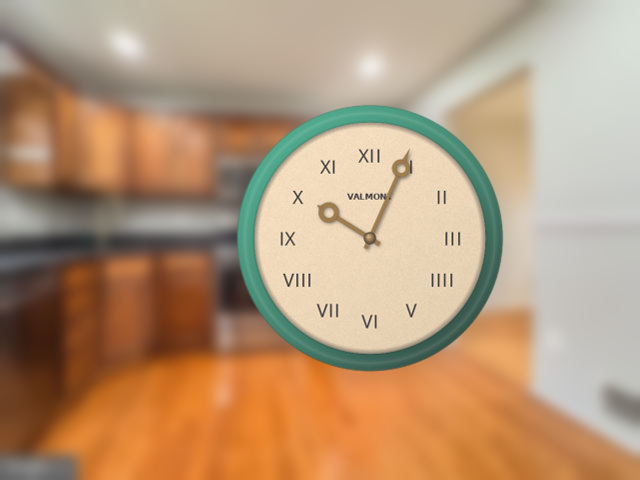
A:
10,04
